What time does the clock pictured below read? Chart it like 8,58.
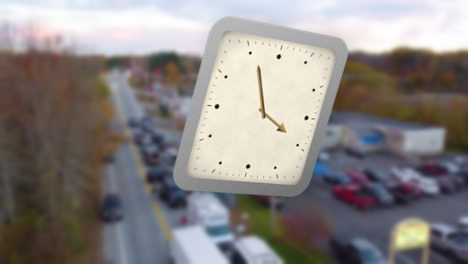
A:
3,56
